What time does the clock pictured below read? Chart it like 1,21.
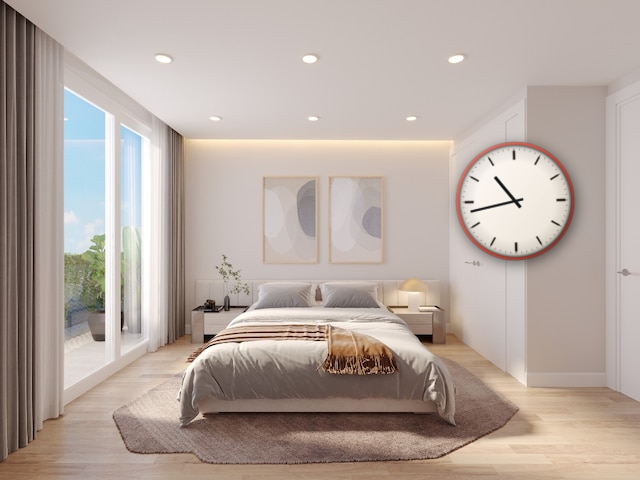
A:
10,43
